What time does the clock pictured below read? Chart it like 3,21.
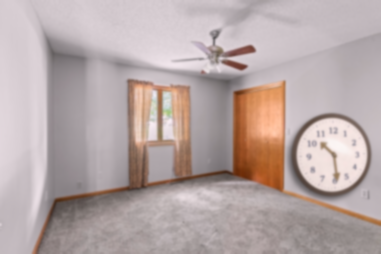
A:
10,29
